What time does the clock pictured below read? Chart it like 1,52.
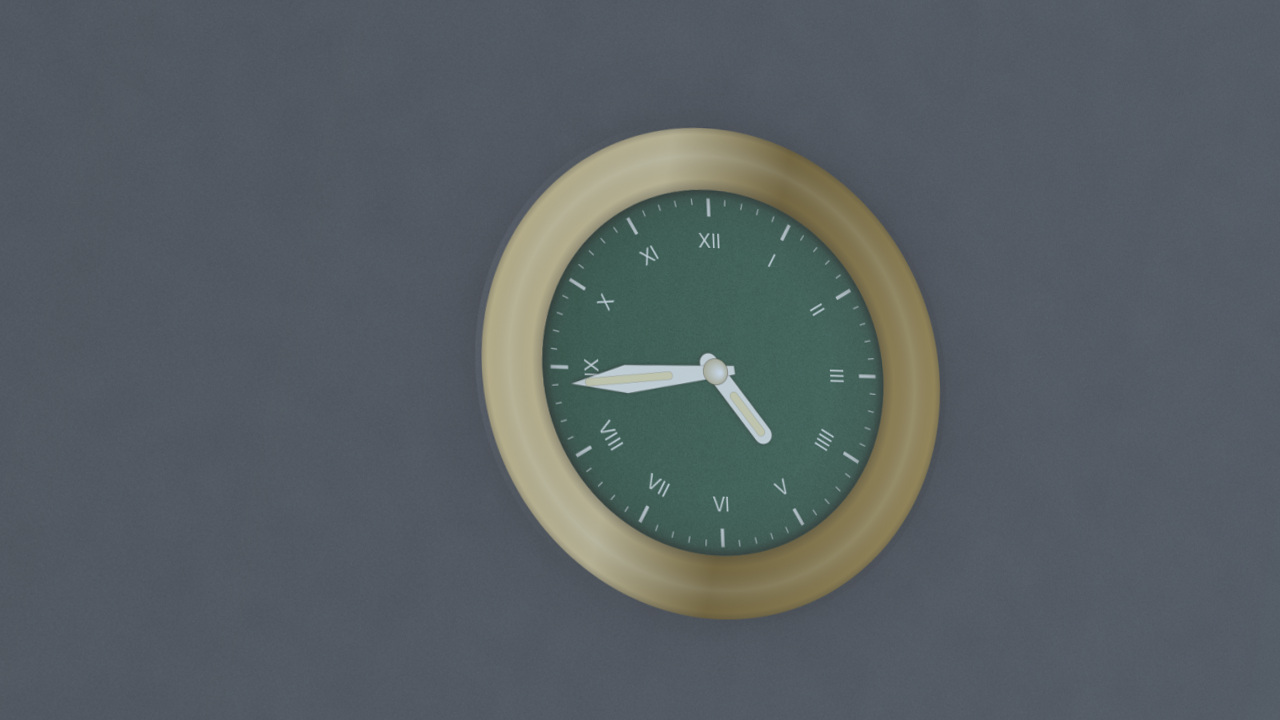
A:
4,44
